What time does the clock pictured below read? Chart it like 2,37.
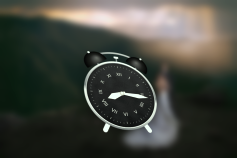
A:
8,16
